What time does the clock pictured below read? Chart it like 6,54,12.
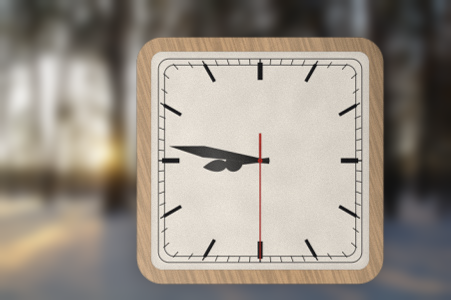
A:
8,46,30
